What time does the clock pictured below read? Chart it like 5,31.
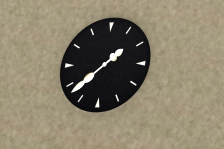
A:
1,38
